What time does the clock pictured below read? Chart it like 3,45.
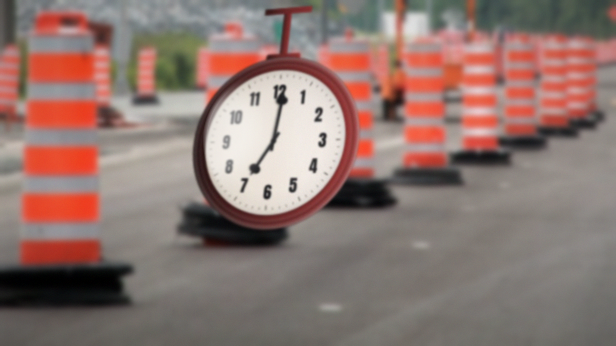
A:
7,01
